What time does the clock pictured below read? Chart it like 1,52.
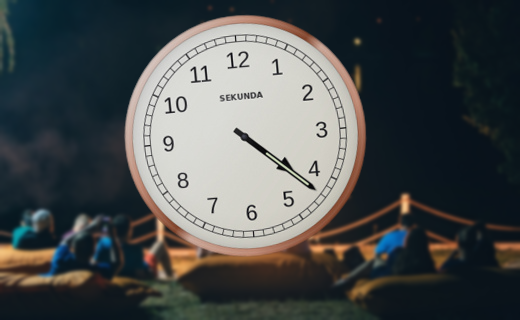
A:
4,22
